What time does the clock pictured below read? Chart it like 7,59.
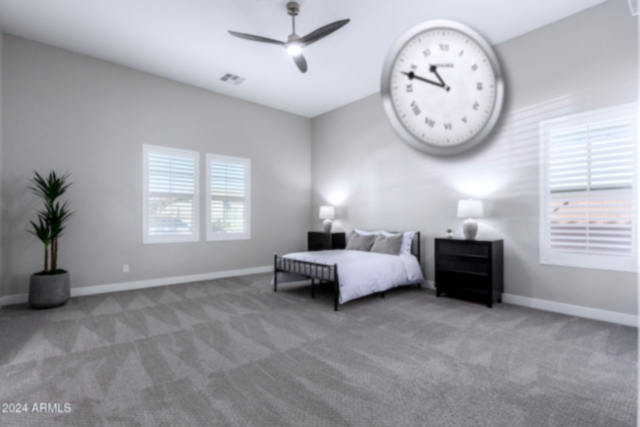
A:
10,48
